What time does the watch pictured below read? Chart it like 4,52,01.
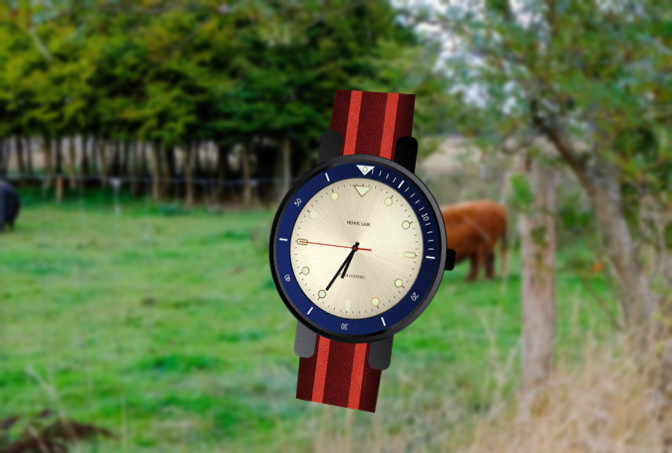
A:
6,34,45
